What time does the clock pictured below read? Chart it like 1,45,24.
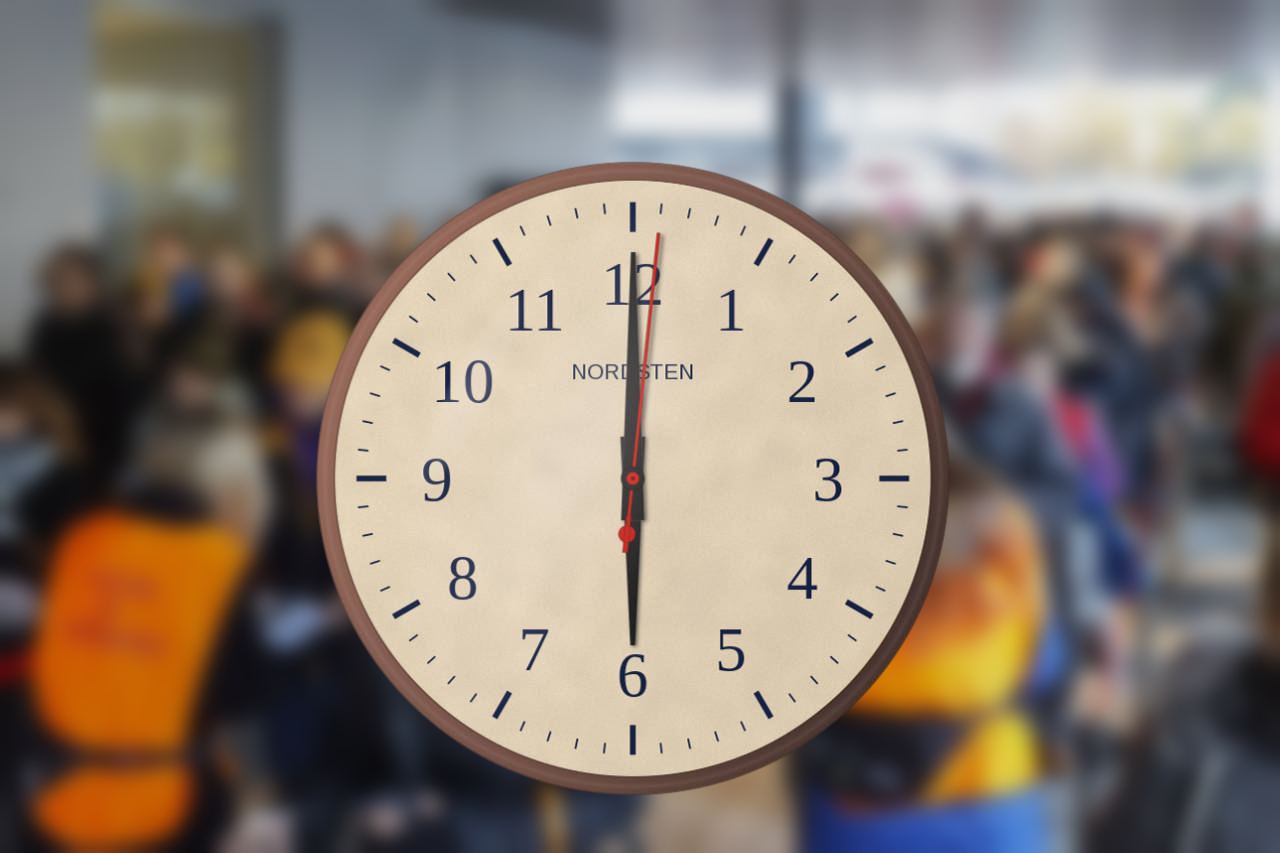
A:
6,00,01
